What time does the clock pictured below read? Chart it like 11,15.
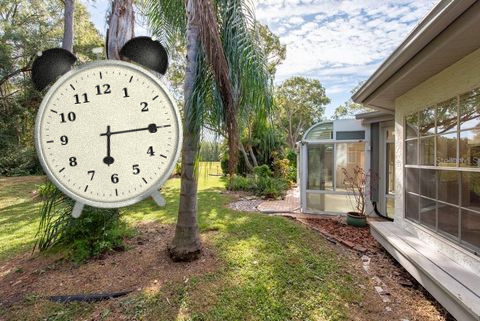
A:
6,15
